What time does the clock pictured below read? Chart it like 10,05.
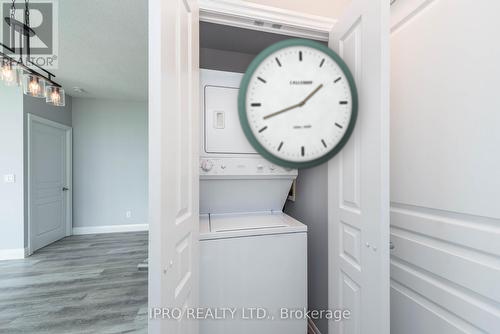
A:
1,42
